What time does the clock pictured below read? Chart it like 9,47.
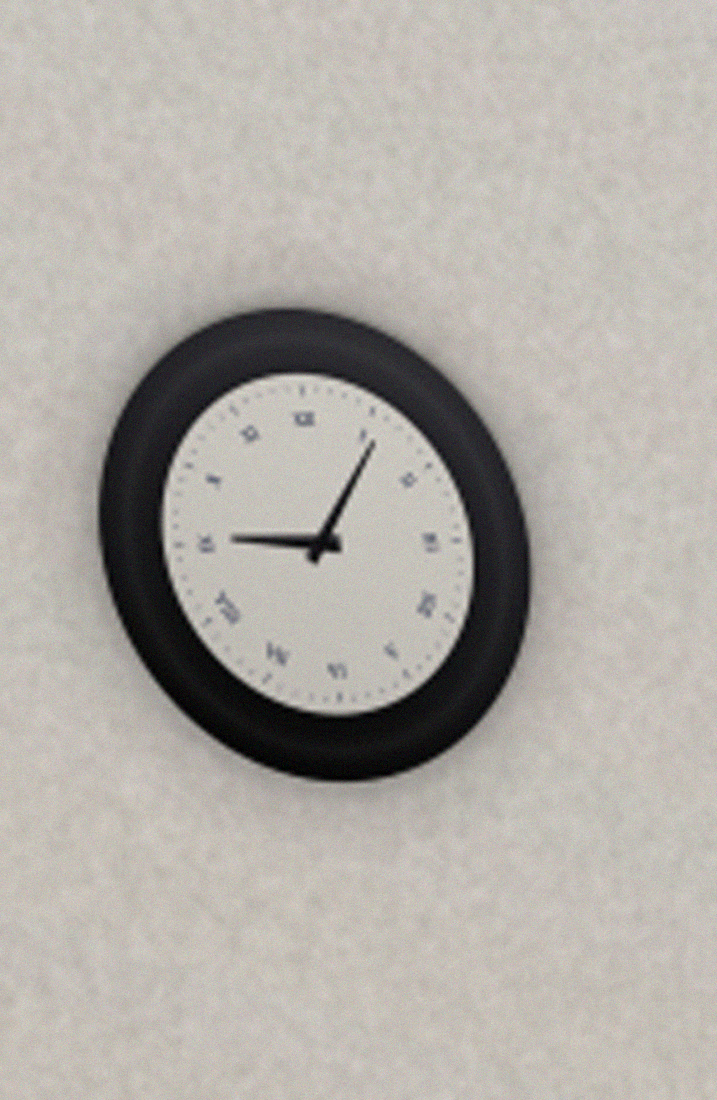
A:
9,06
